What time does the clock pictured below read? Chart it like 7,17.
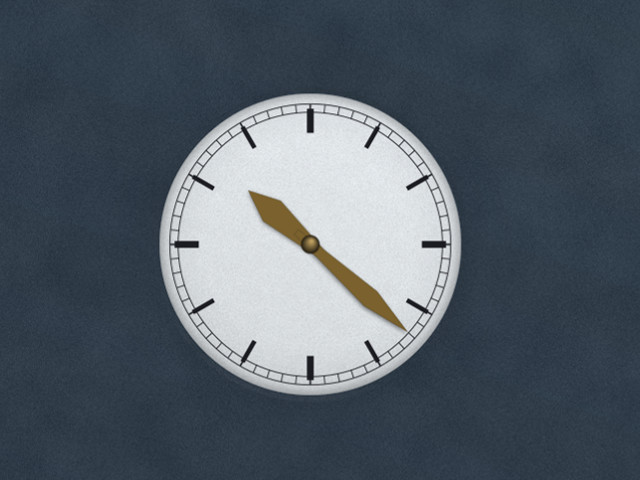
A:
10,22
